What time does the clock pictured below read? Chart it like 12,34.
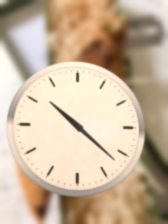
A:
10,22
